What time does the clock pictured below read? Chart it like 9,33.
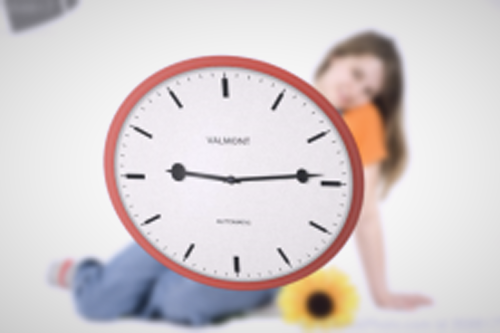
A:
9,14
